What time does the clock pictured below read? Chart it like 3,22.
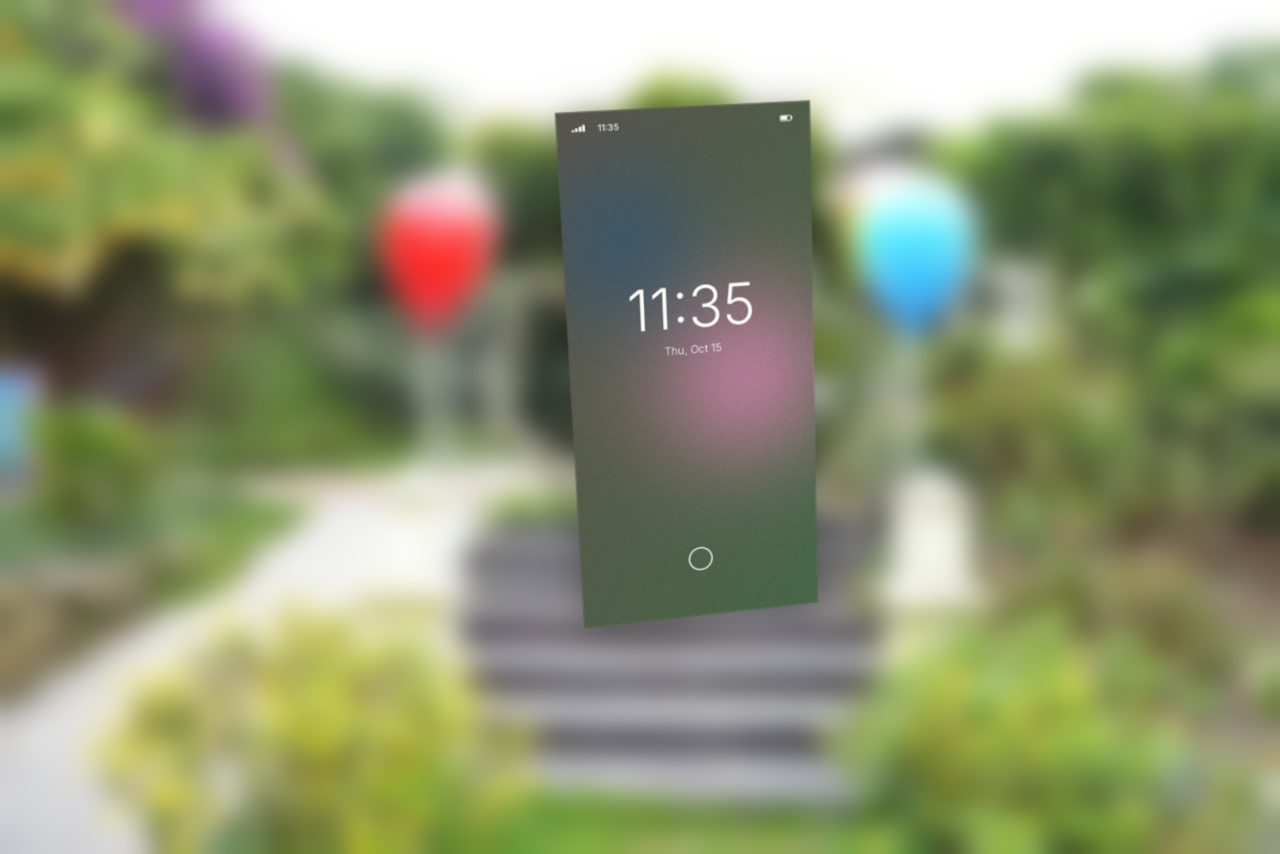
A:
11,35
